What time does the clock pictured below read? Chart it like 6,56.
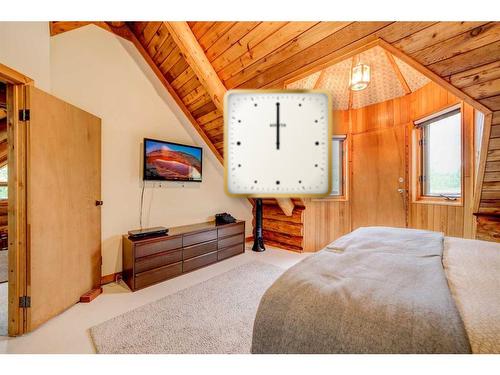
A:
12,00
